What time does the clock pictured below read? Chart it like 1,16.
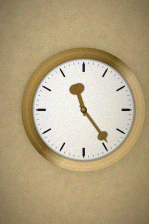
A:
11,24
